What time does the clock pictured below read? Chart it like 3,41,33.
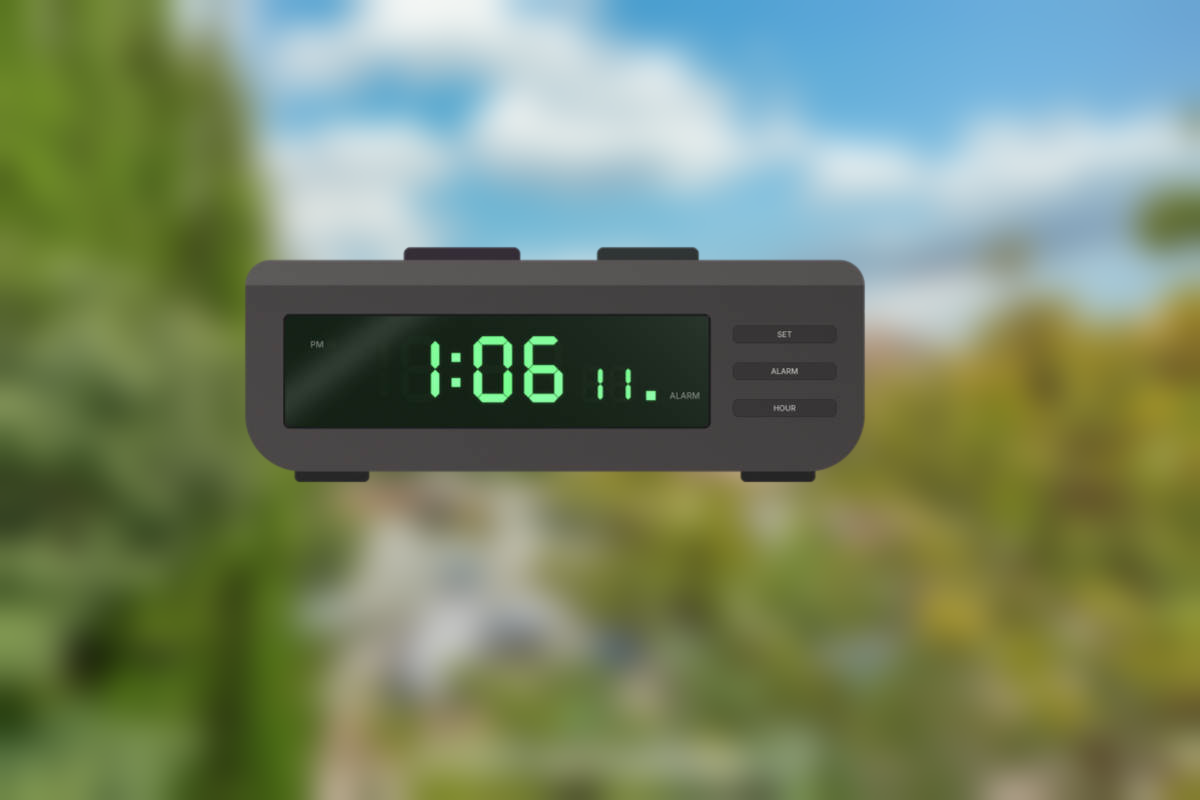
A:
1,06,11
